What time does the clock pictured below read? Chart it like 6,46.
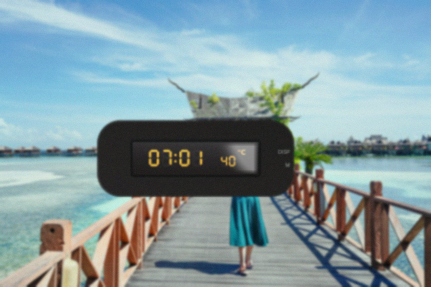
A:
7,01
